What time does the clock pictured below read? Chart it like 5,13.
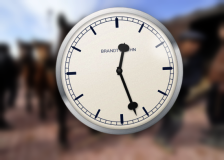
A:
12,27
